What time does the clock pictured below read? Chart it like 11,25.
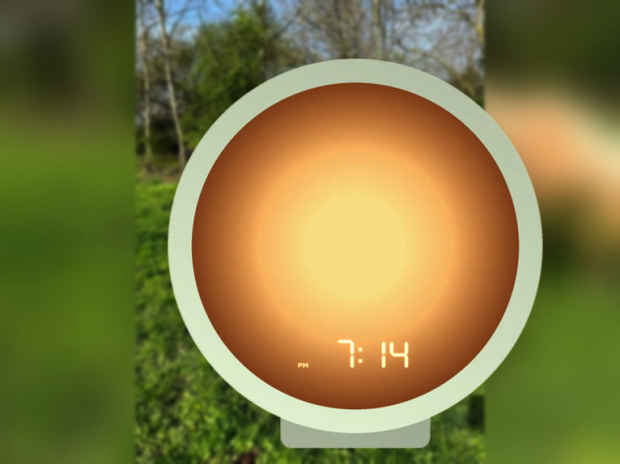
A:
7,14
